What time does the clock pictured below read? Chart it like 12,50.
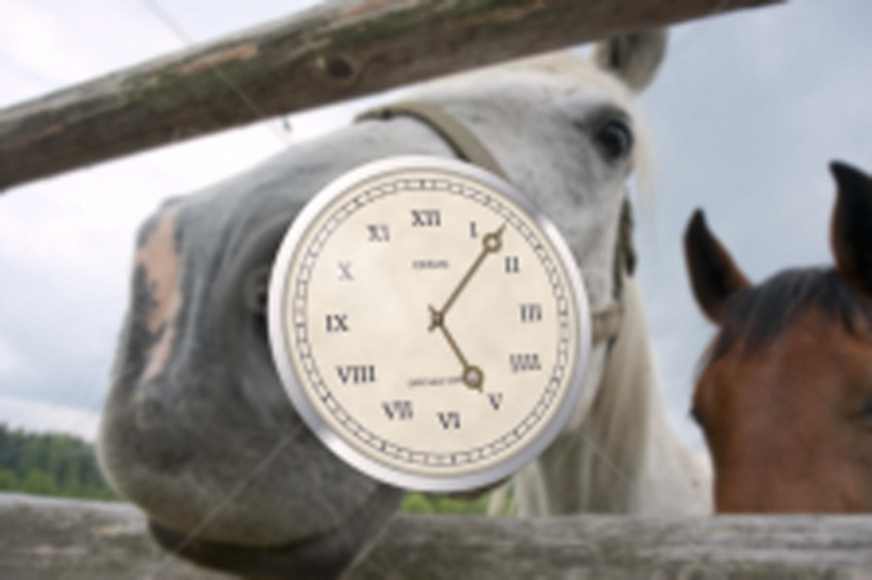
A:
5,07
